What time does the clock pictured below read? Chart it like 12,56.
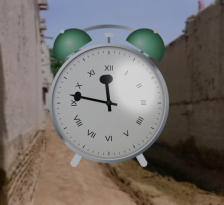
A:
11,47
